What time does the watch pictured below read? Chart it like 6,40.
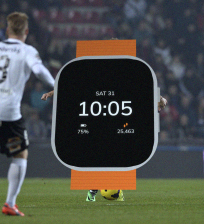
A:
10,05
